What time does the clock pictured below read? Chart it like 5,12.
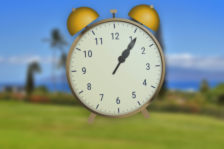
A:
1,06
